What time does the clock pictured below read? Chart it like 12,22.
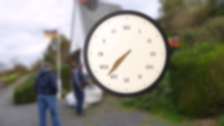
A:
7,37
